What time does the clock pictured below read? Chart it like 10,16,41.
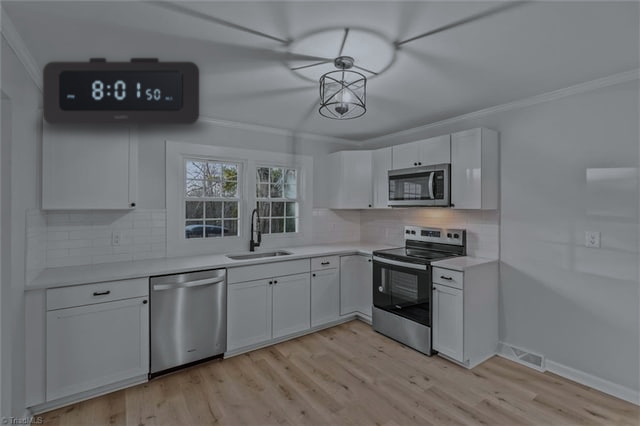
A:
8,01,50
